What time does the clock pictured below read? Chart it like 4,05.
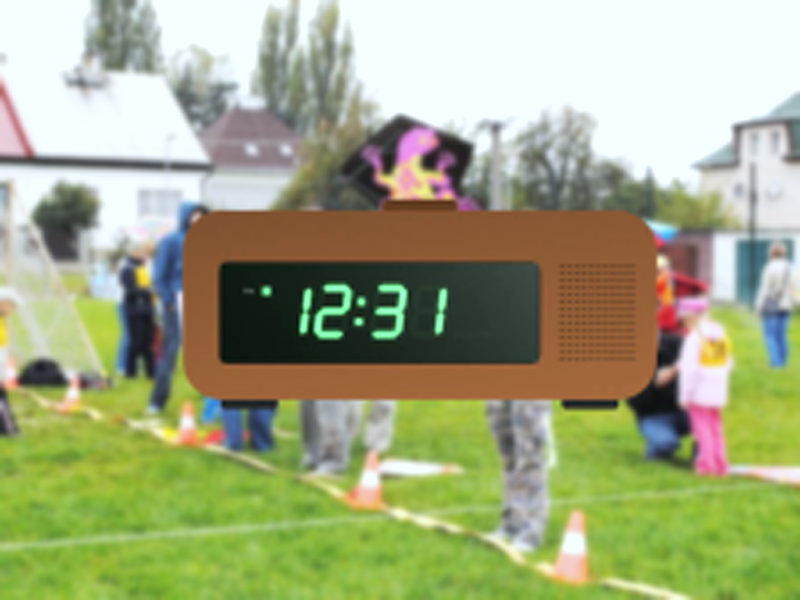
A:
12,31
